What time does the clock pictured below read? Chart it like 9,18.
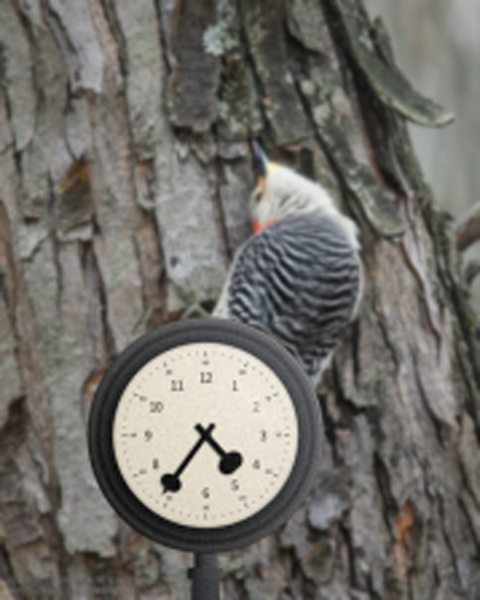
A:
4,36
